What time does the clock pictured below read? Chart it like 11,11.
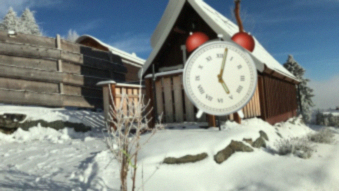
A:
5,02
